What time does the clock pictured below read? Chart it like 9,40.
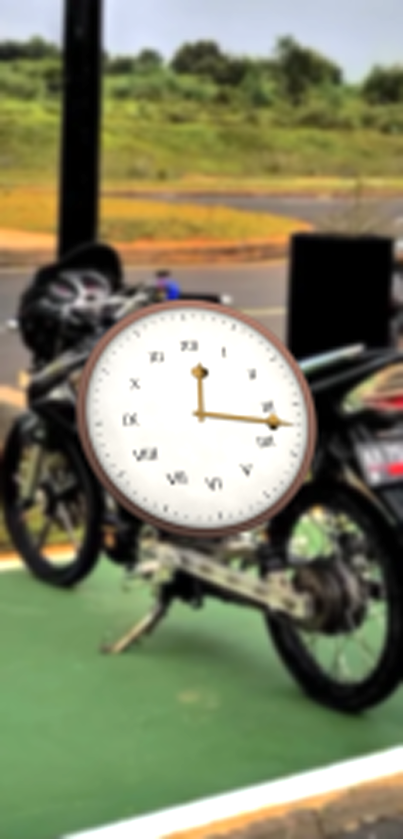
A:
12,17
